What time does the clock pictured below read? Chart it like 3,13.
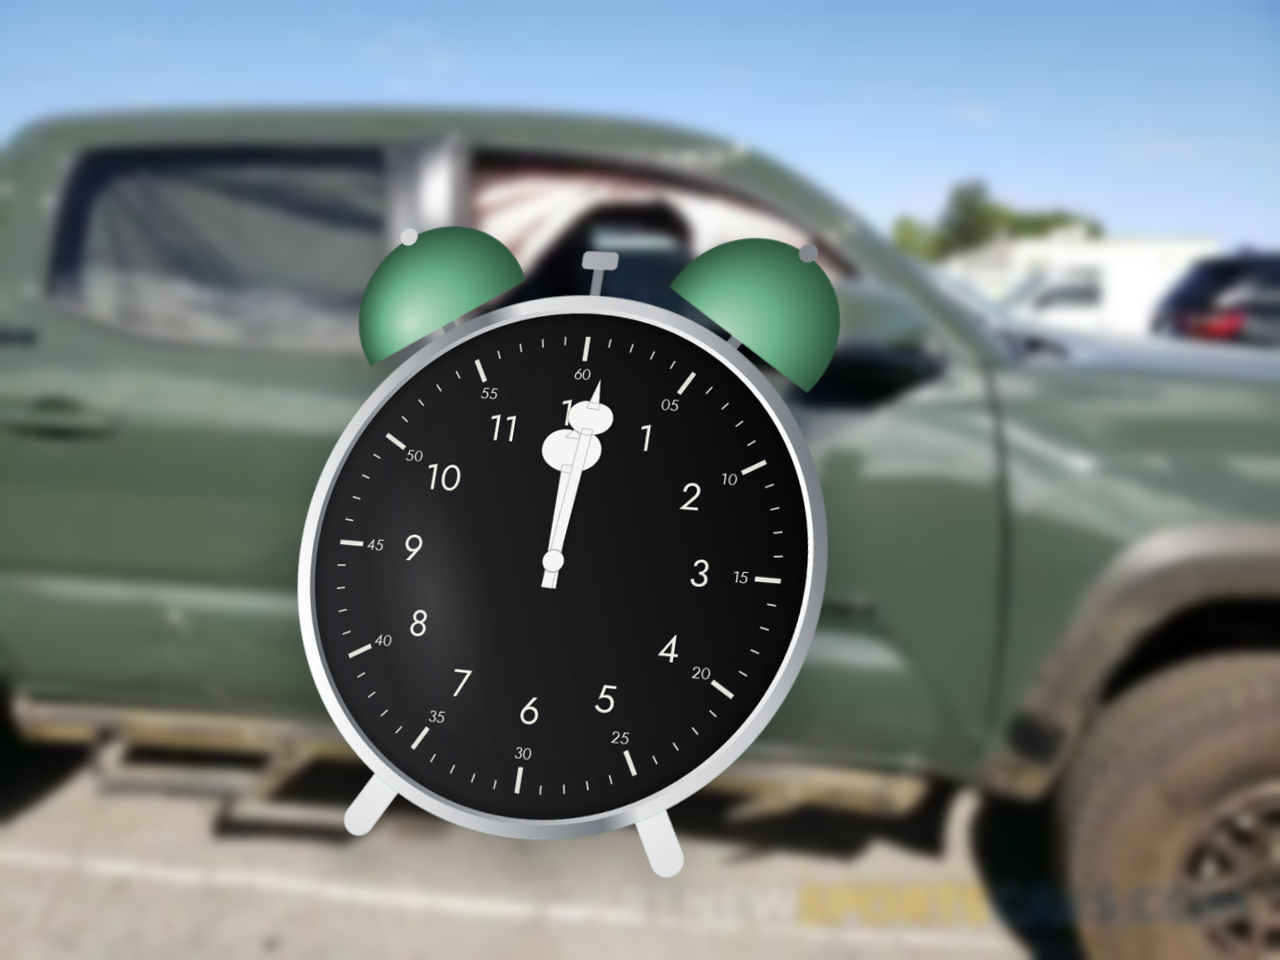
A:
12,01
